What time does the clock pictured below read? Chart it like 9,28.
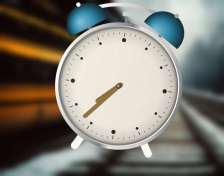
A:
7,37
